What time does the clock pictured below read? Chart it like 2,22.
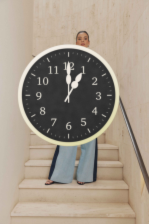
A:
1,00
